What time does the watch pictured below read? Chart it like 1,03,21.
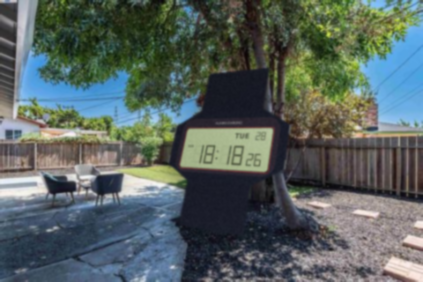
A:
18,18,26
